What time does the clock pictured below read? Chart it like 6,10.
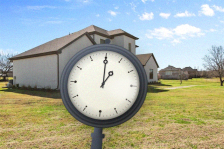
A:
1,00
